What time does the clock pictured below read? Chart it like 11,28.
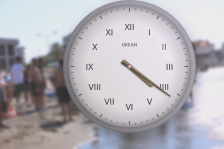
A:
4,21
